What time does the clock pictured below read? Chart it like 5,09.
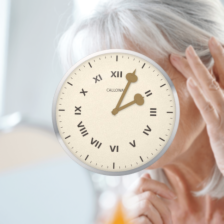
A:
2,04
